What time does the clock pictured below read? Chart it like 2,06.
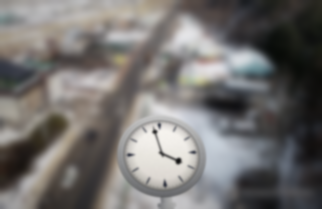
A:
3,58
